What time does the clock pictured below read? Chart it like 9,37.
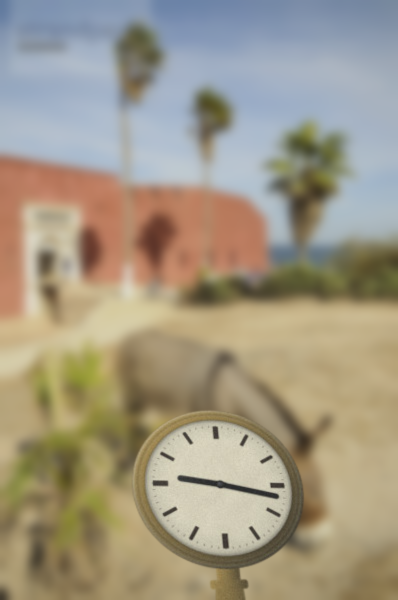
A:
9,17
